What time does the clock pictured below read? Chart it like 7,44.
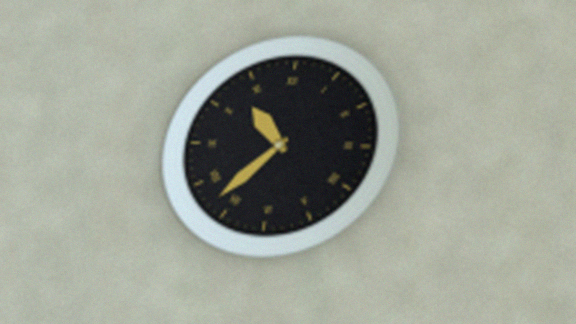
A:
10,37
